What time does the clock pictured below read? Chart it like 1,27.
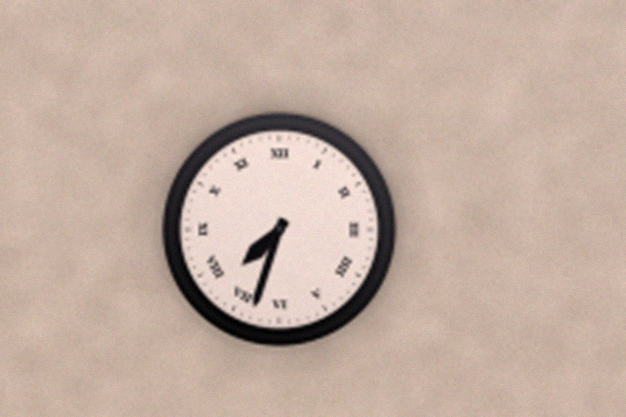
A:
7,33
